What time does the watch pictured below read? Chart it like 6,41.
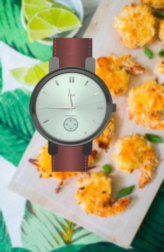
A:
11,45
